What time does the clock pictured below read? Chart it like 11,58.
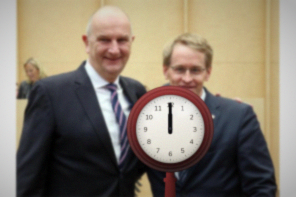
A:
12,00
